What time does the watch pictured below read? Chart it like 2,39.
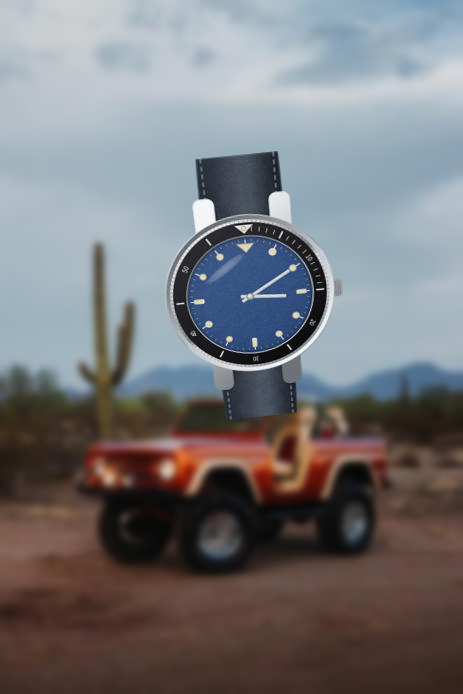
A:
3,10
